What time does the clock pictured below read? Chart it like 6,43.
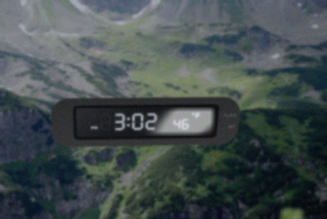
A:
3,02
